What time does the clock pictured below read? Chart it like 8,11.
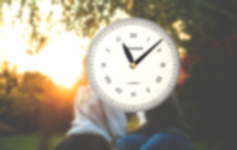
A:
11,08
